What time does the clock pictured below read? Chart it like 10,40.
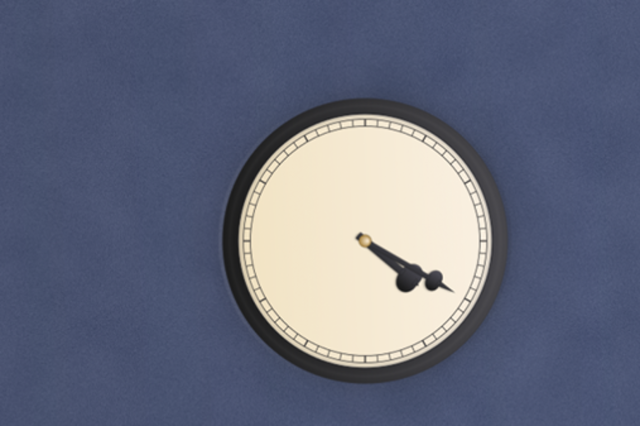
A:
4,20
